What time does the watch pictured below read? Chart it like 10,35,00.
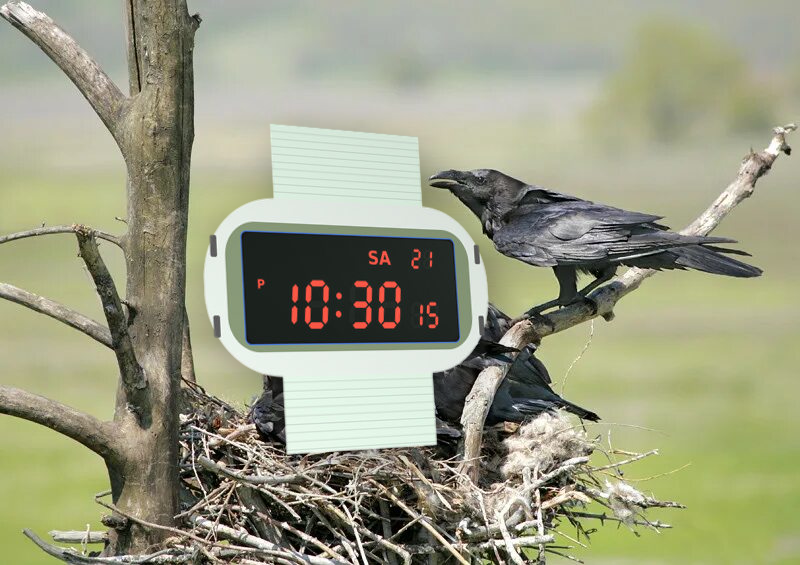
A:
10,30,15
